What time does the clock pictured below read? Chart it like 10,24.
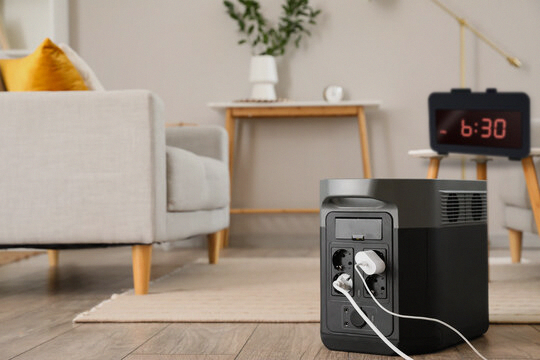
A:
6,30
